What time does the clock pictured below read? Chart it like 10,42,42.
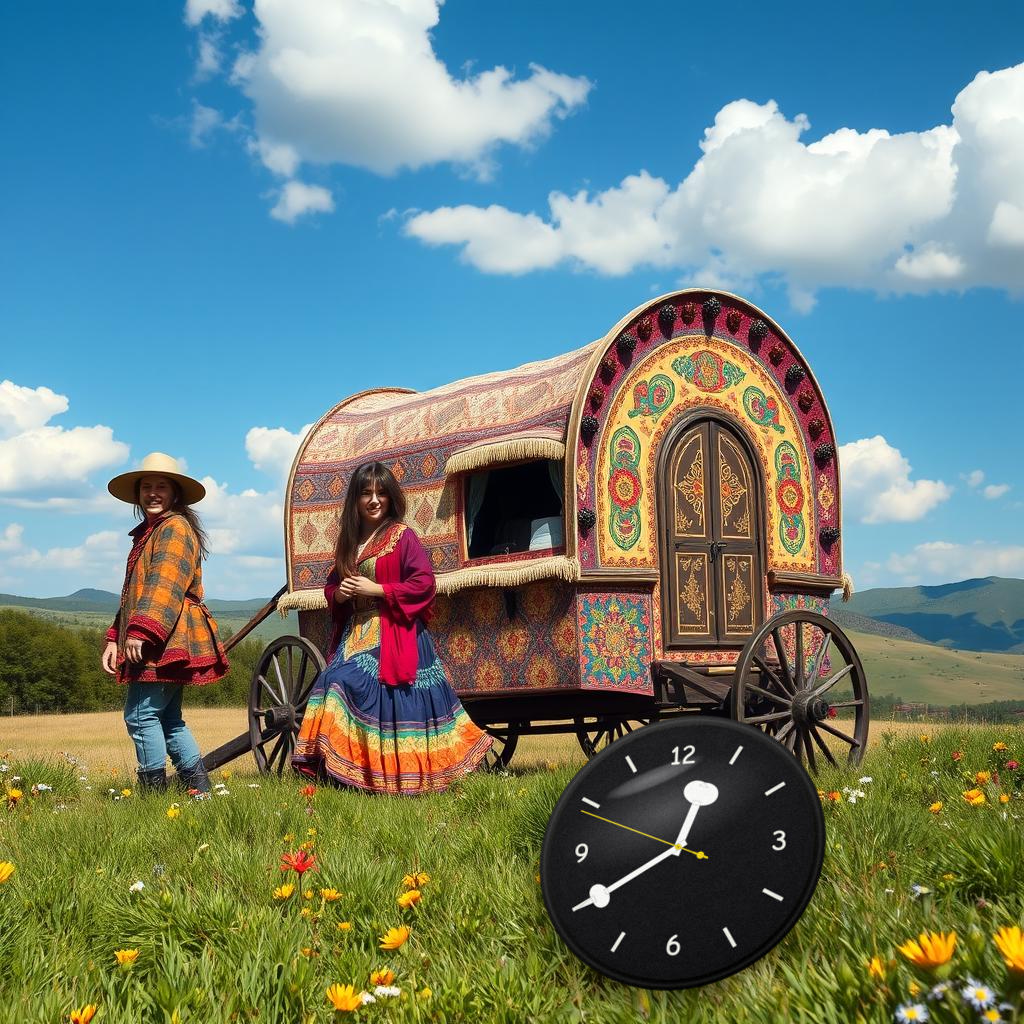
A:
12,39,49
